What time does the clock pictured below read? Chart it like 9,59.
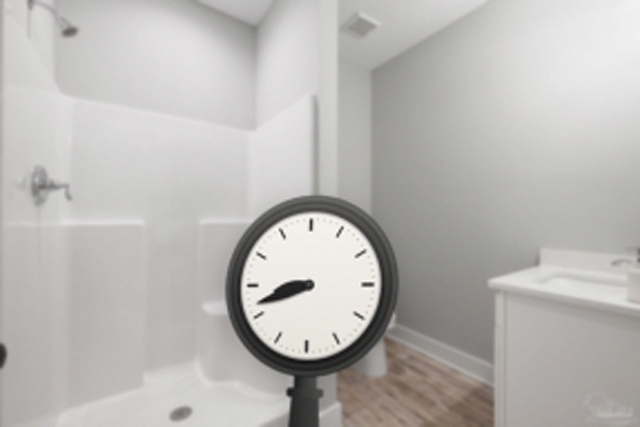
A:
8,42
